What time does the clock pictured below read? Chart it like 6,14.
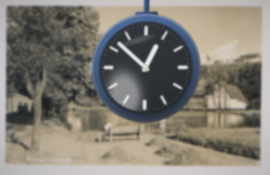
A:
12,52
